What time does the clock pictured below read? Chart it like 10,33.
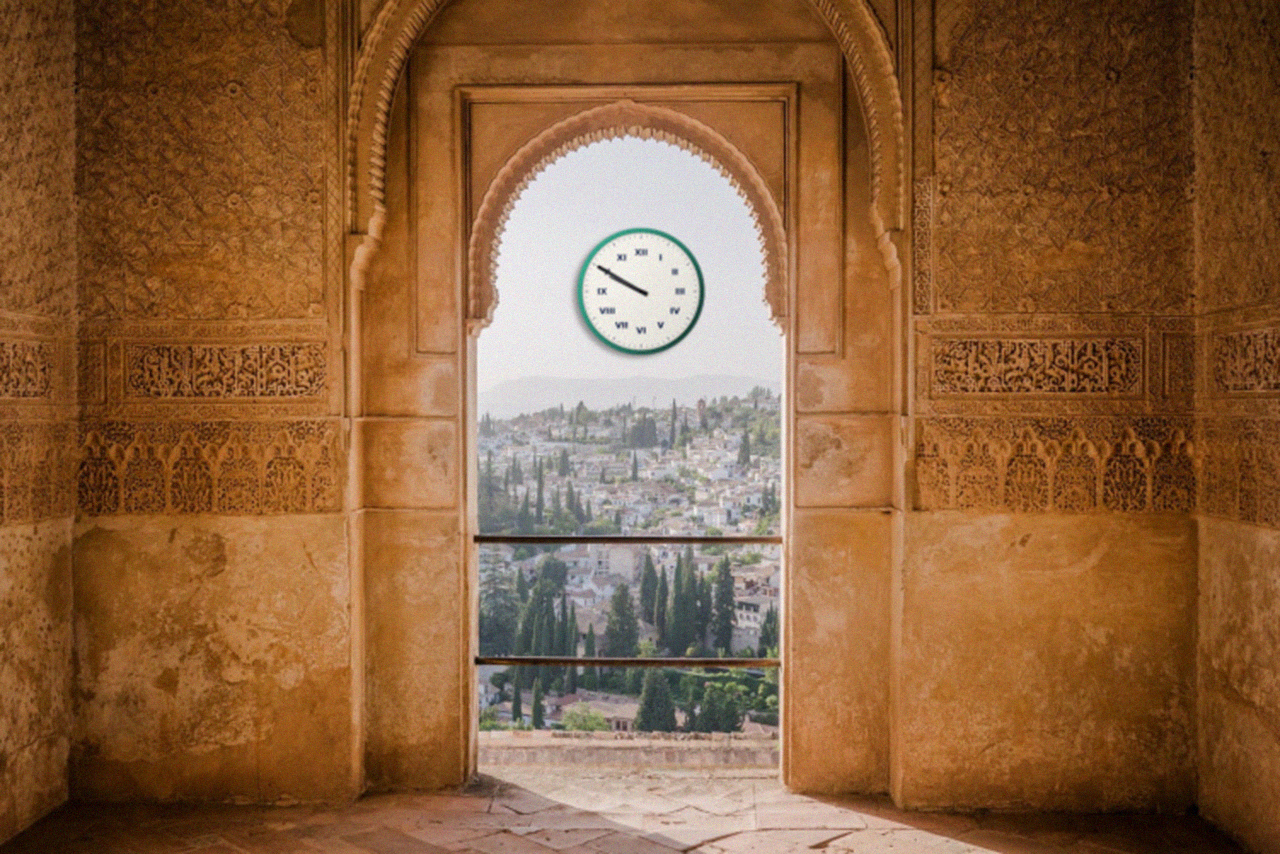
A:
9,50
